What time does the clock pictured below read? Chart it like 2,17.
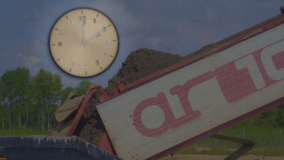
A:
2,00
